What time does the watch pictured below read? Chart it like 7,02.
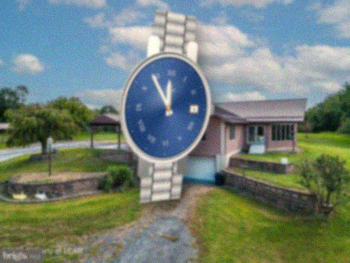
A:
11,54
